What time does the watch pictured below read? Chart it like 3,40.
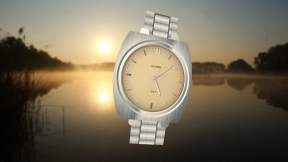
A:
5,08
